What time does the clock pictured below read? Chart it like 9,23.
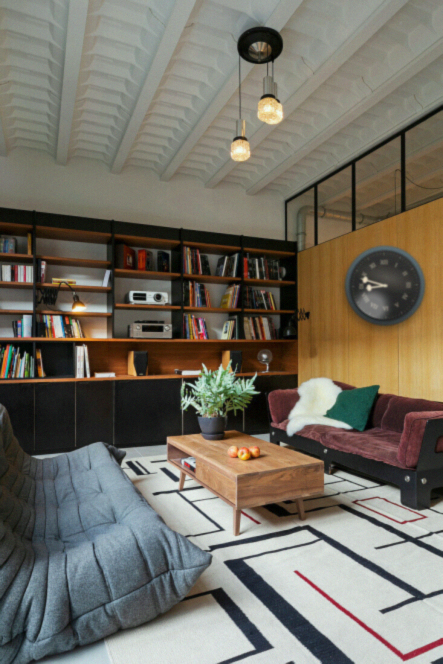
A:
8,48
